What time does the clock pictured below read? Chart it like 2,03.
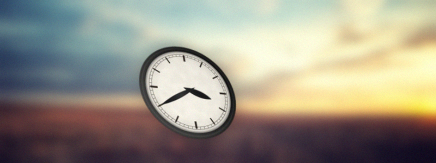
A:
3,40
